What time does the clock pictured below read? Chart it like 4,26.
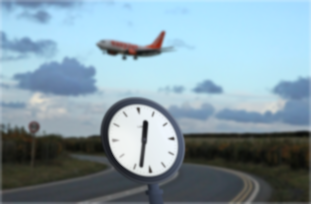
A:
12,33
